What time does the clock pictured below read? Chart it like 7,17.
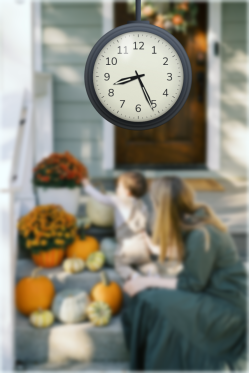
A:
8,26
